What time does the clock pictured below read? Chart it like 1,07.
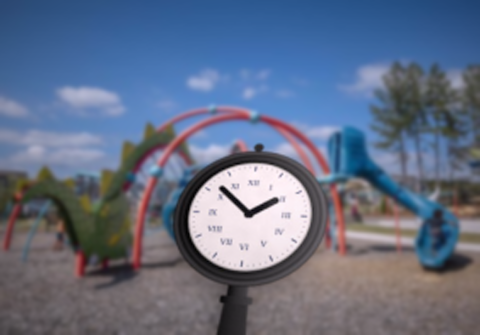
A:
1,52
